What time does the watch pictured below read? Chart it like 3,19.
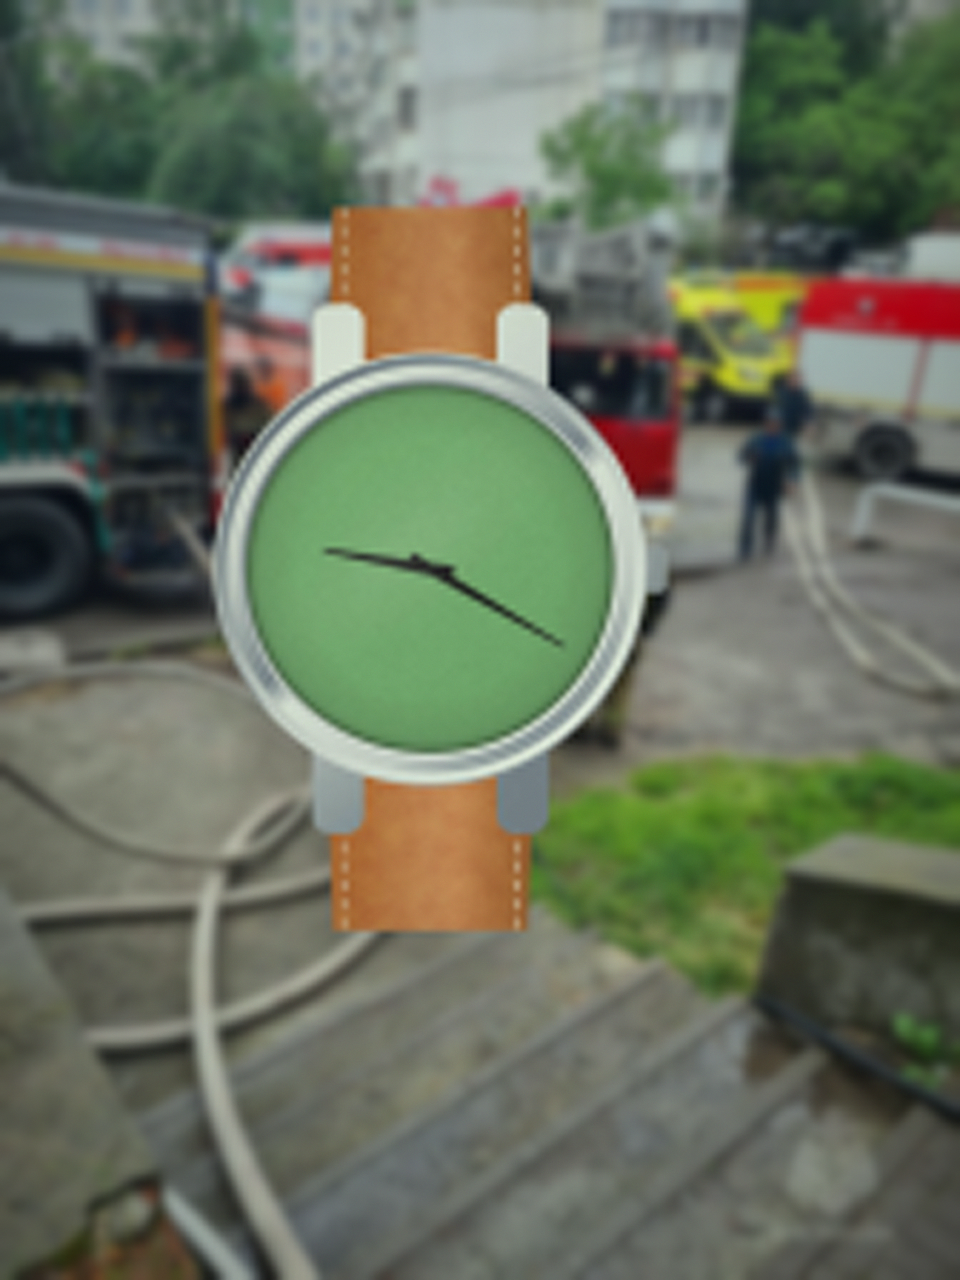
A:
9,20
